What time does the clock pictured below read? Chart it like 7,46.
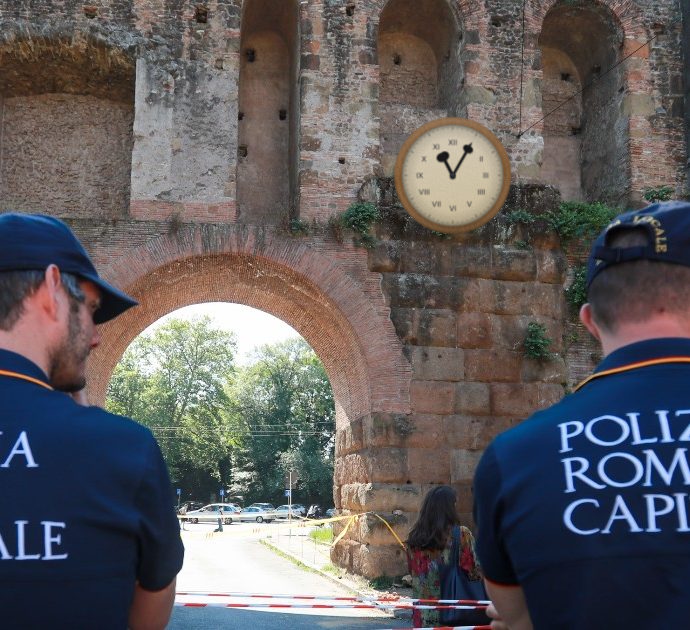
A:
11,05
